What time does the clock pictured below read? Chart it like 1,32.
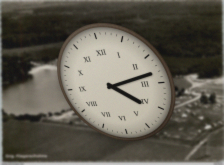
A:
4,13
